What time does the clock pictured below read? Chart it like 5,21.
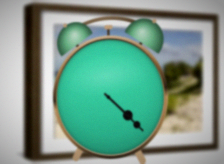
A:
4,22
